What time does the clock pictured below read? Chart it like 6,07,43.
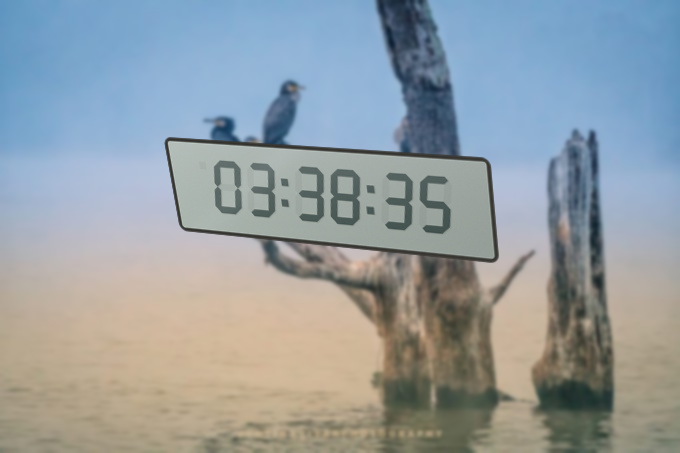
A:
3,38,35
